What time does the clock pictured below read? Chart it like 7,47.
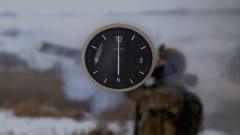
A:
6,00
